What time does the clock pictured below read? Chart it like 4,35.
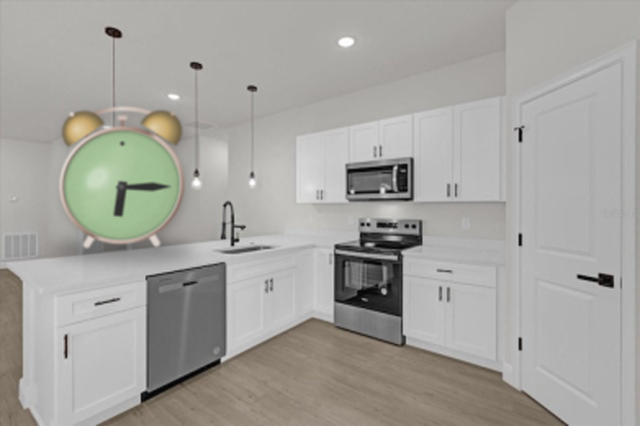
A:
6,15
